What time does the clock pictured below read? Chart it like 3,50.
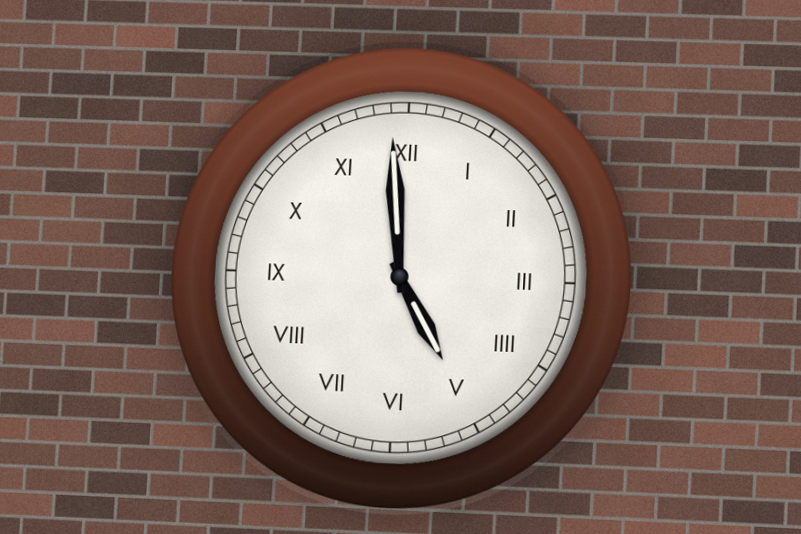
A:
4,59
